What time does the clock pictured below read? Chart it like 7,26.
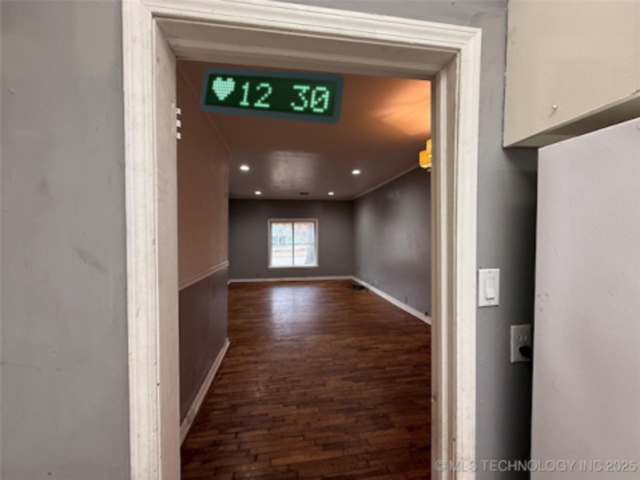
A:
12,30
